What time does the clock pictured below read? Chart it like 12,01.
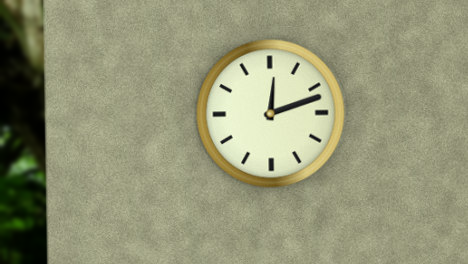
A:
12,12
